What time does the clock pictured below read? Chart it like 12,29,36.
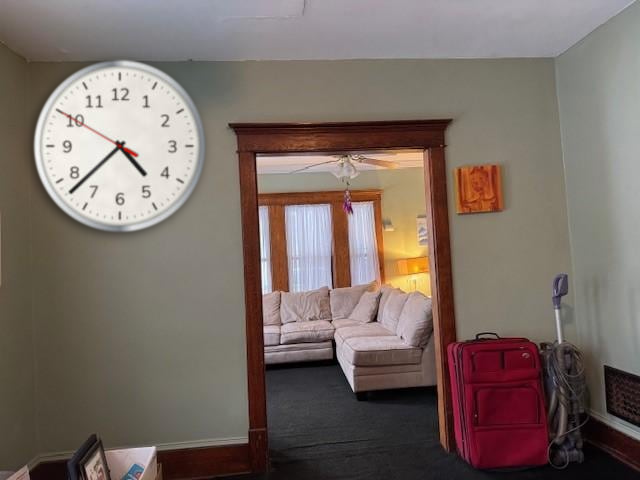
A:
4,37,50
